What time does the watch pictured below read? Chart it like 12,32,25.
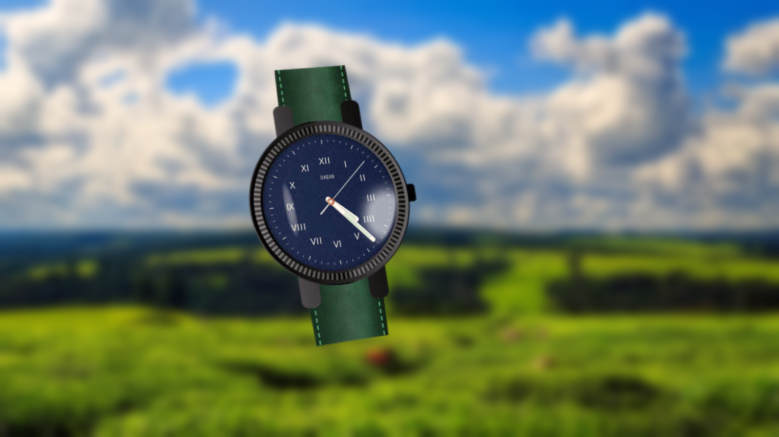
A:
4,23,08
